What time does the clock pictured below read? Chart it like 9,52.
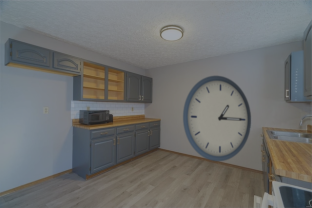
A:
1,15
